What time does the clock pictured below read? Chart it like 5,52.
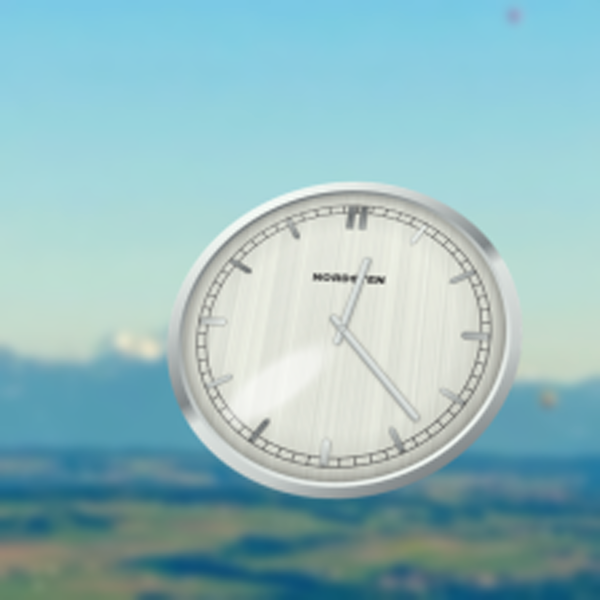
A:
12,23
